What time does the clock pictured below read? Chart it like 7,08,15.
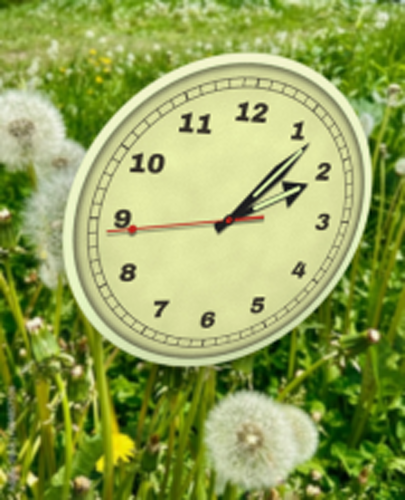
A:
2,06,44
